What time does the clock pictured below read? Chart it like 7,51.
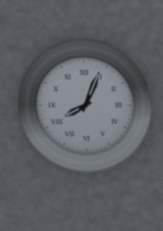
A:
8,04
